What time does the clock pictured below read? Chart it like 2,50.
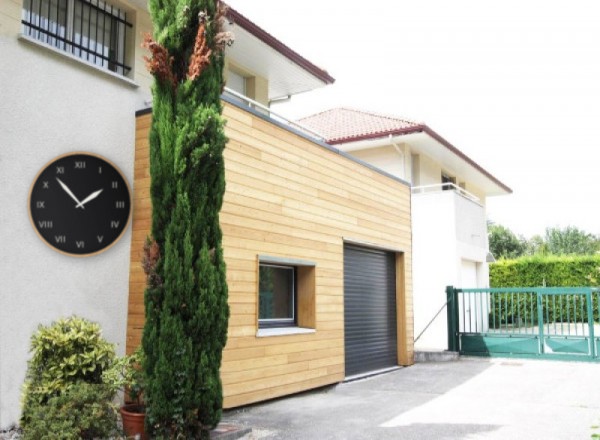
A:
1,53
